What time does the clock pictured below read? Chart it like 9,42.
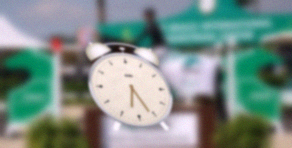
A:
6,26
